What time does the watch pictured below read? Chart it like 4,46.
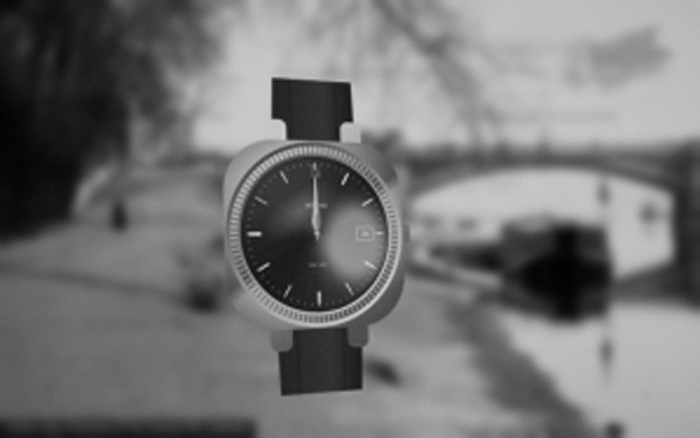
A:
12,00
